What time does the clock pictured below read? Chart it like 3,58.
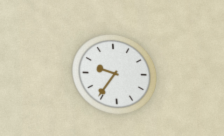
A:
9,36
